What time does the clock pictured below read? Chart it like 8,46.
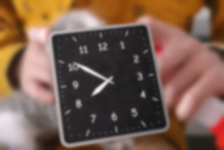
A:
7,51
